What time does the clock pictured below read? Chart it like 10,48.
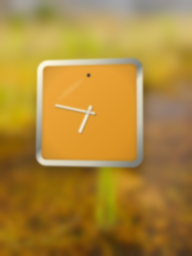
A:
6,47
